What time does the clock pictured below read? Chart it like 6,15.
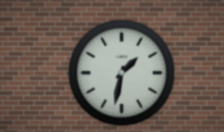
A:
1,32
